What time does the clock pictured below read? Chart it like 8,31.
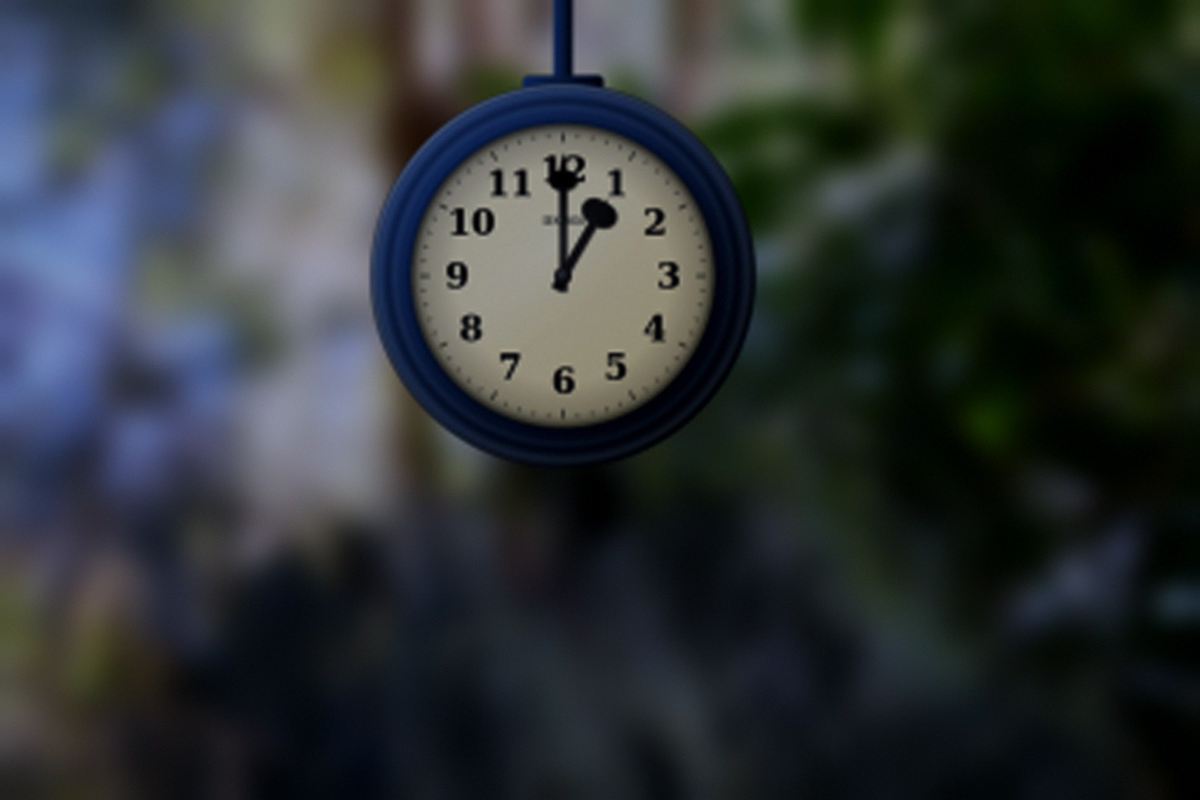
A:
1,00
